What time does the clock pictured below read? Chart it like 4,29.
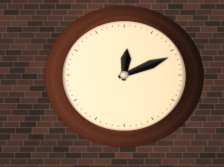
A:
12,11
